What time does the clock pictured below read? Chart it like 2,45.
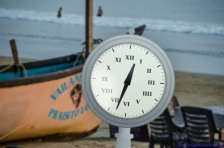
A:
12,33
